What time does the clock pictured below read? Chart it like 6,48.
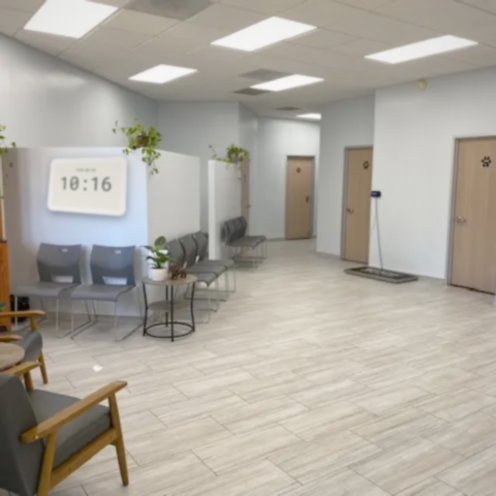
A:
10,16
